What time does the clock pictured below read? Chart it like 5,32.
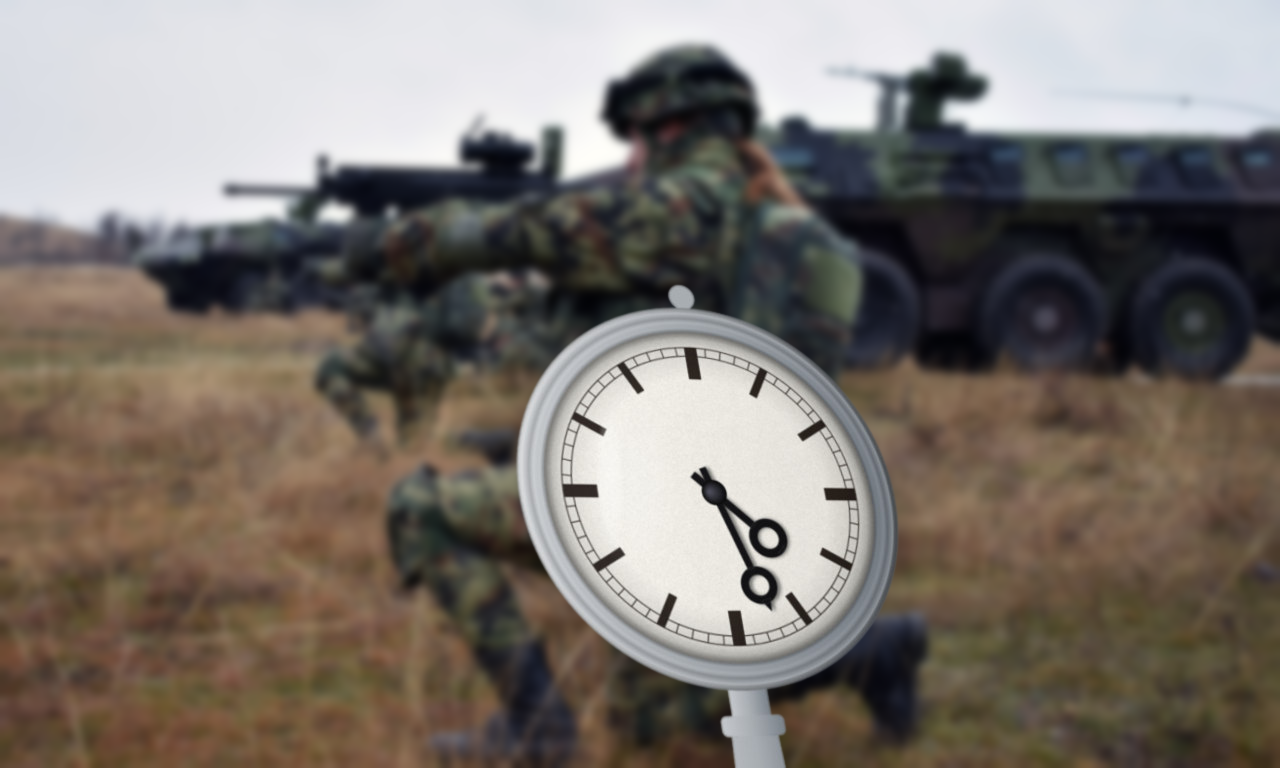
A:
4,27
